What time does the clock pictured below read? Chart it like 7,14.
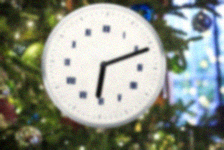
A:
6,11
